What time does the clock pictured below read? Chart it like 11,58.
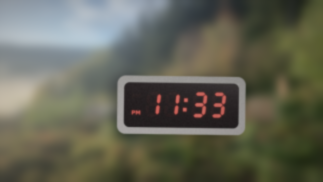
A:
11,33
